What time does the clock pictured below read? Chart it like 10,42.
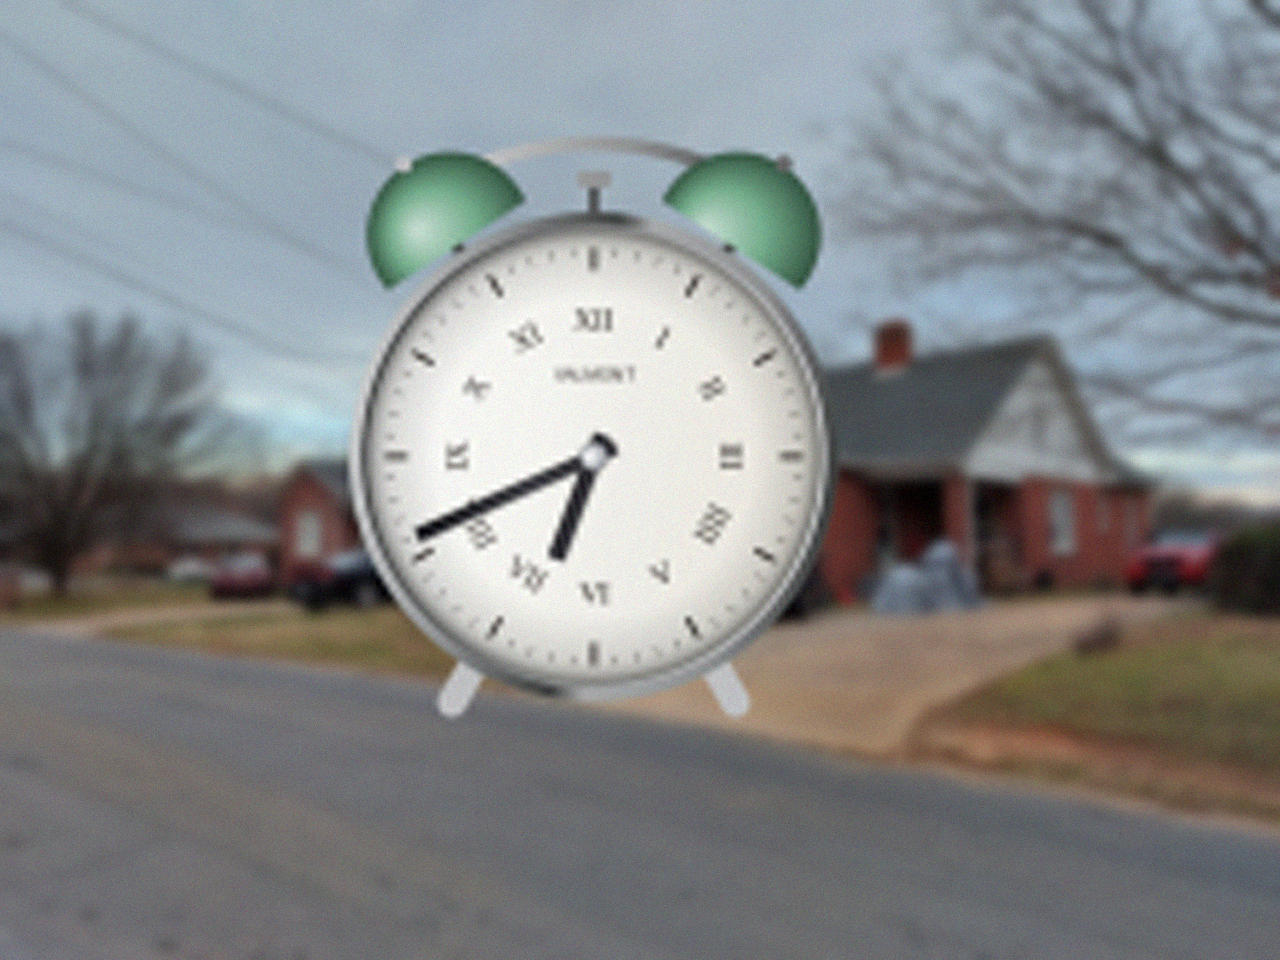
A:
6,41
